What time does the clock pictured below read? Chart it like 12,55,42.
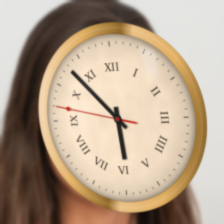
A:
5,52,47
